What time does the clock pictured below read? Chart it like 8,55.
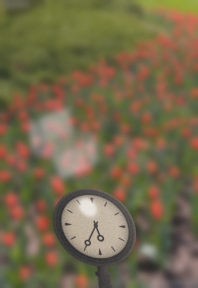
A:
5,35
